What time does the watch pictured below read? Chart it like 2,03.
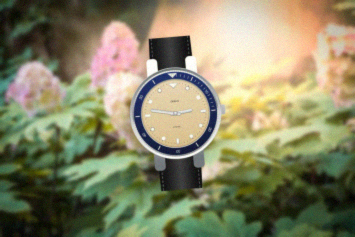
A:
2,47
